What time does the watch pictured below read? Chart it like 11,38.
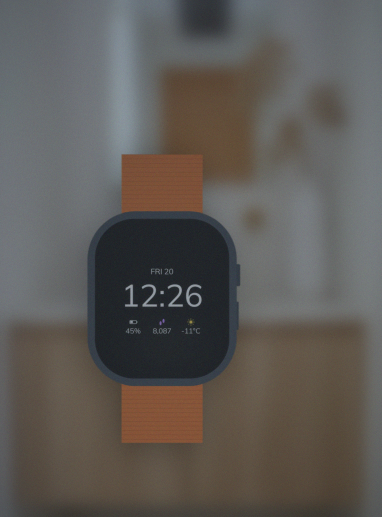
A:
12,26
